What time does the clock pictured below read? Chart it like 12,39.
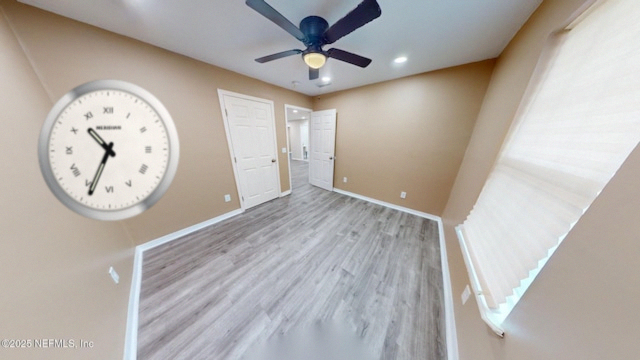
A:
10,34
